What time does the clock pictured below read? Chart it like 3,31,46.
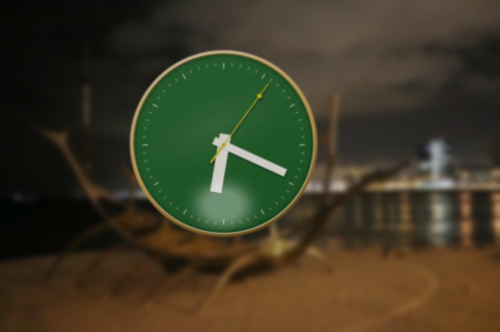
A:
6,19,06
